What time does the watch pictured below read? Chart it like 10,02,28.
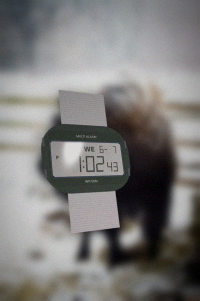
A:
1,02,43
